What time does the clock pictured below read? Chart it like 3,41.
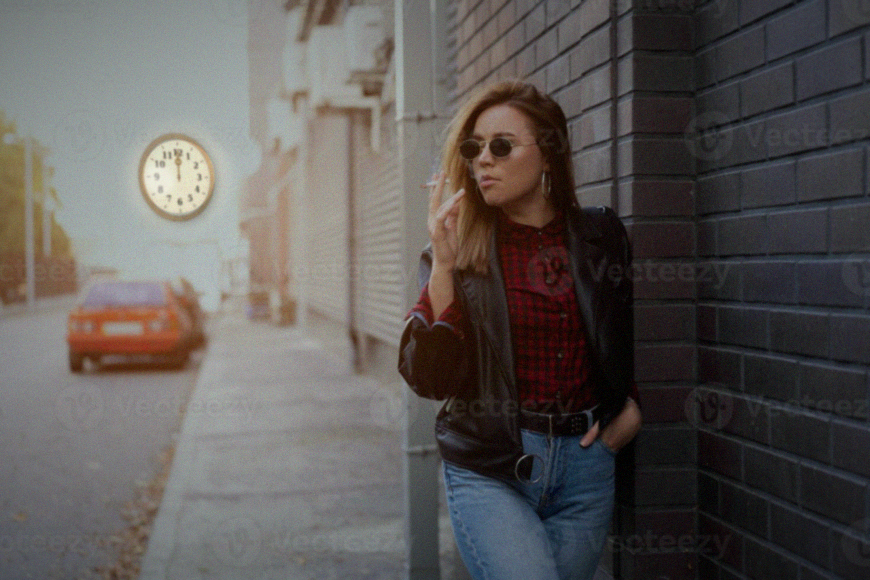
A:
12,00
